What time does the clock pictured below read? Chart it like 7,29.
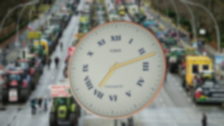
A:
7,12
